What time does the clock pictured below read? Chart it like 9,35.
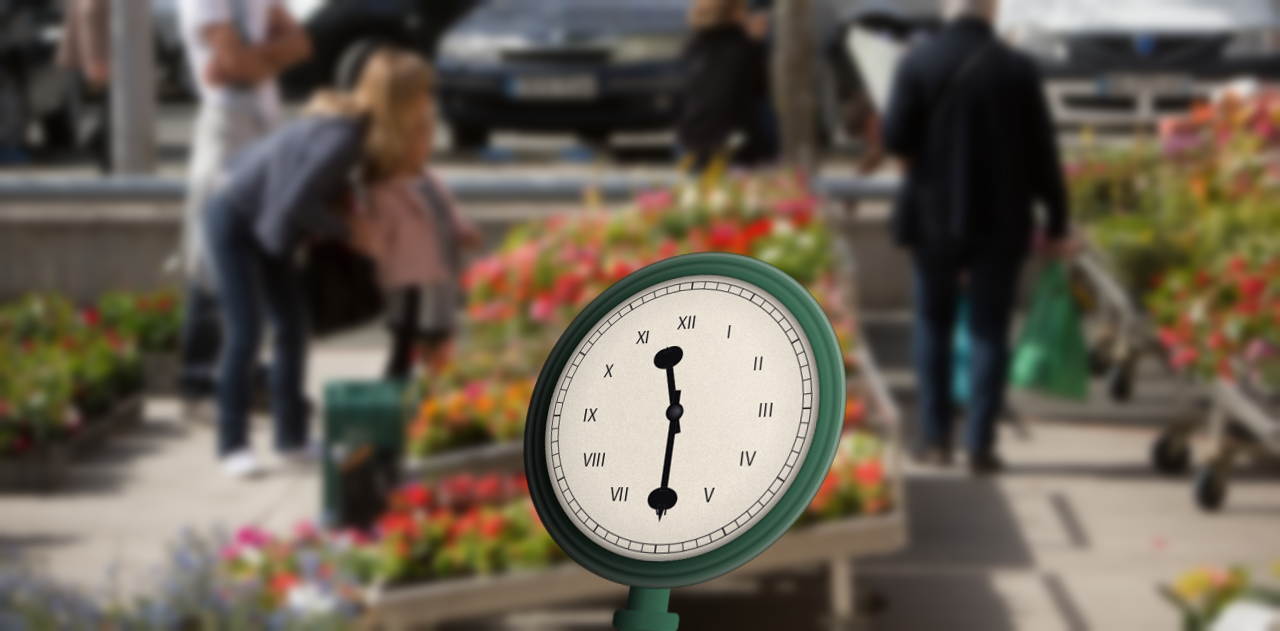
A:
11,30
